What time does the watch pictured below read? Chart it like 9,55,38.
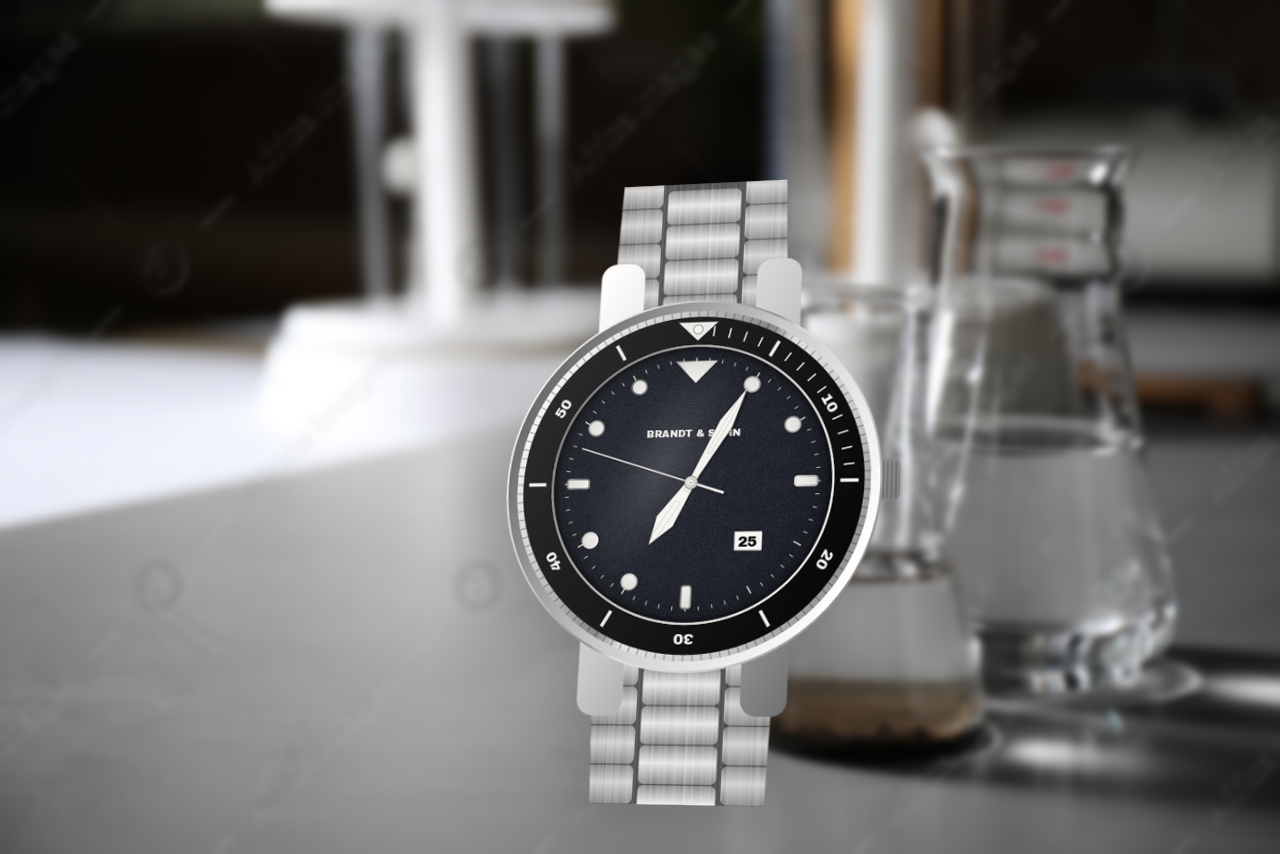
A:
7,04,48
